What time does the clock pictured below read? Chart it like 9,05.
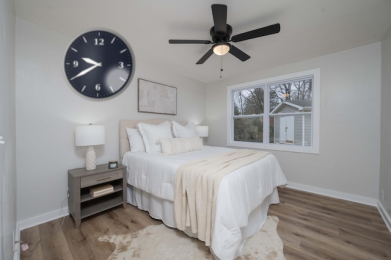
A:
9,40
